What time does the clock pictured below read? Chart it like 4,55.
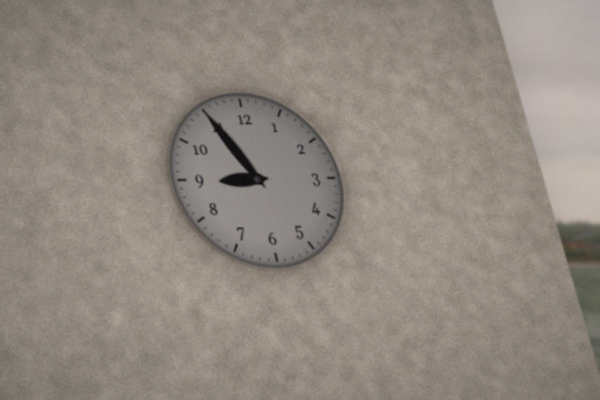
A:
8,55
